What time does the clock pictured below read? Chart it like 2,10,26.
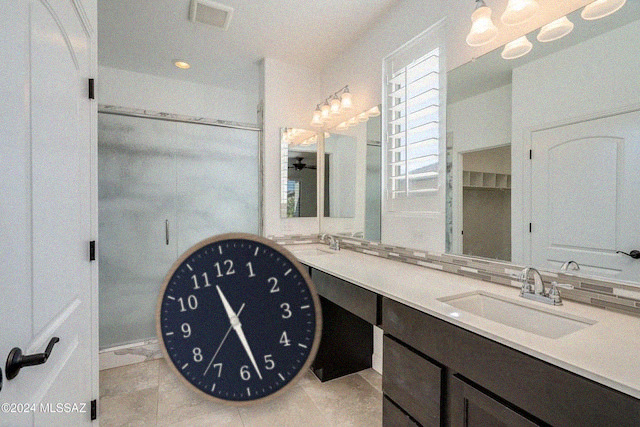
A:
11,27,37
